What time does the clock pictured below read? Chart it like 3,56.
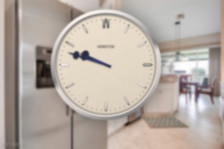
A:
9,48
